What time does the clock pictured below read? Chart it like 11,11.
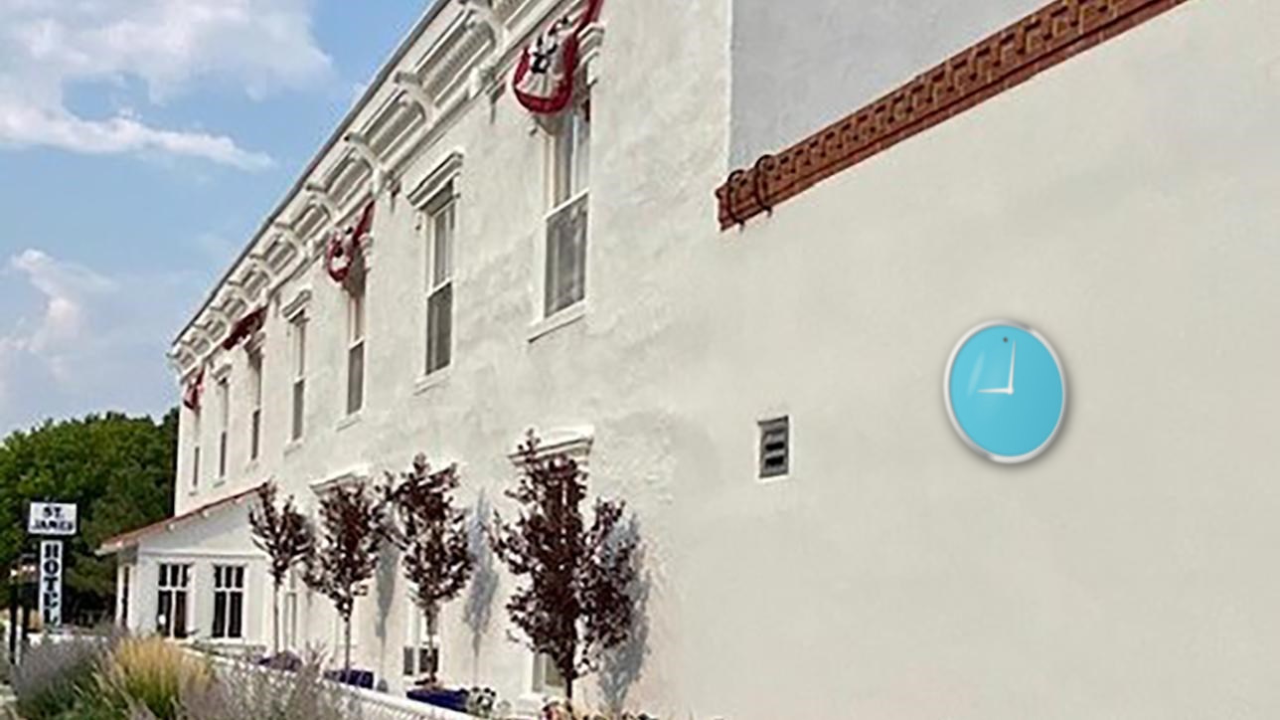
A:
9,02
